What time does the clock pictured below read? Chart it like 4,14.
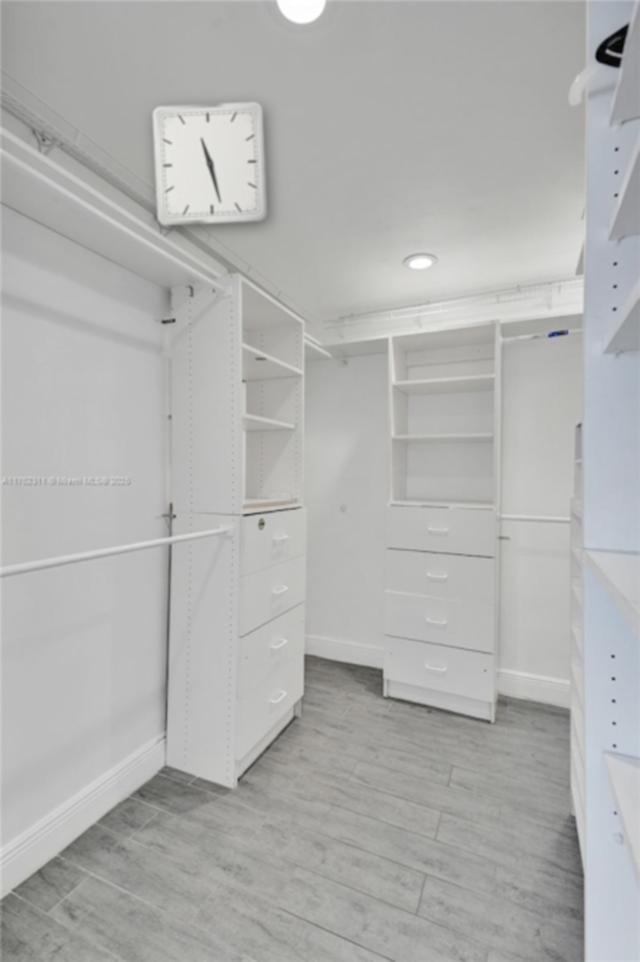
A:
11,28
